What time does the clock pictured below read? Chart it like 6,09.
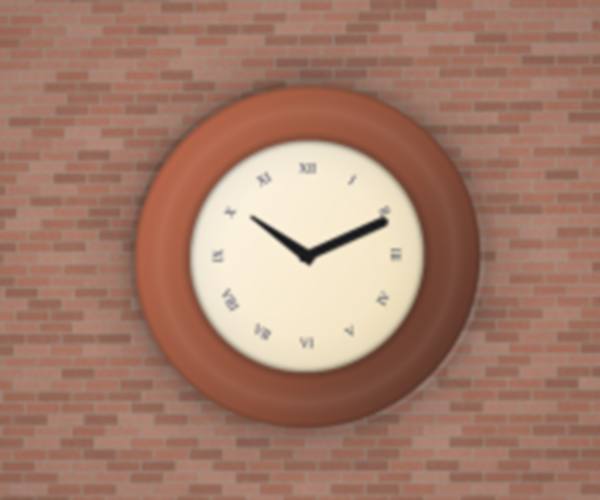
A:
10,11
